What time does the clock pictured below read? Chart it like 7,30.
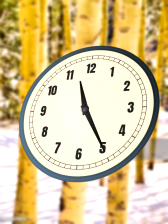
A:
11,25
